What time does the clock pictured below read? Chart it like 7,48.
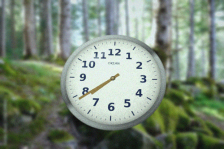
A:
7,39
